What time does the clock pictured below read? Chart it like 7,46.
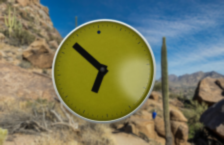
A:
6,53
